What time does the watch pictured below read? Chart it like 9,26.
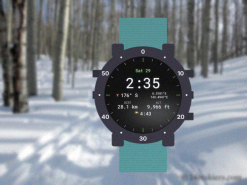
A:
2,35
